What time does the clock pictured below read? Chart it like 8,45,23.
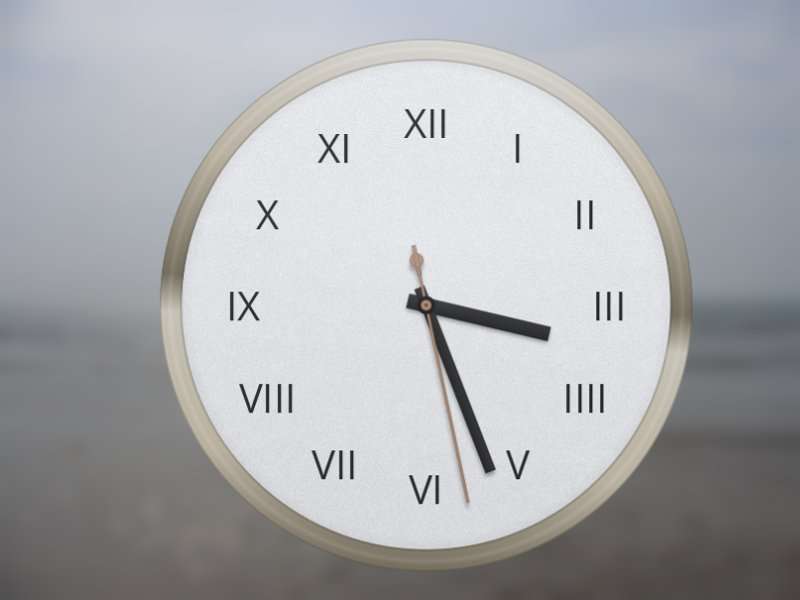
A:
3,26,28
